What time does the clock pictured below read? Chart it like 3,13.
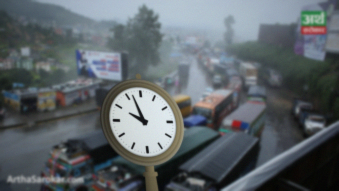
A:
9,57
